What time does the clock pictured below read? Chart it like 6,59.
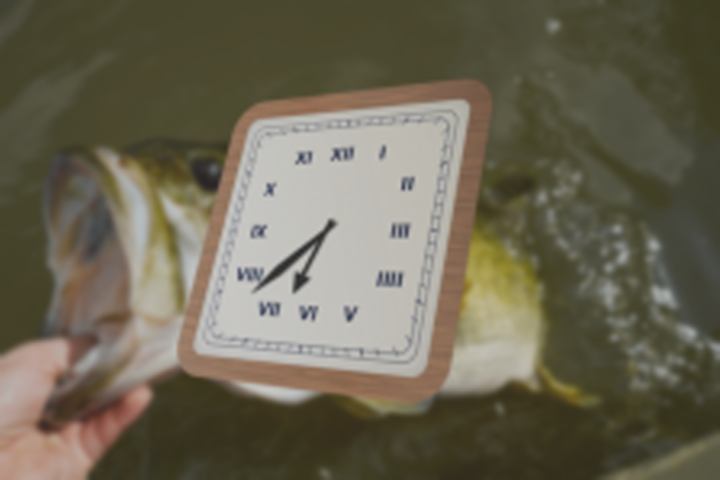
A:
6,38
